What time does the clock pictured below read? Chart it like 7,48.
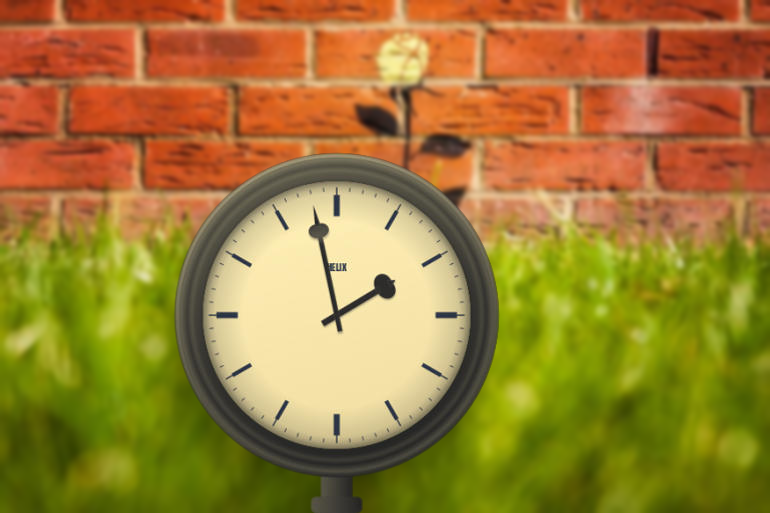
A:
1,58
